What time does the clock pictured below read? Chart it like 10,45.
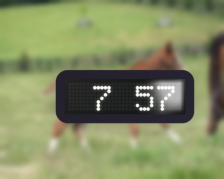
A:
7,57
